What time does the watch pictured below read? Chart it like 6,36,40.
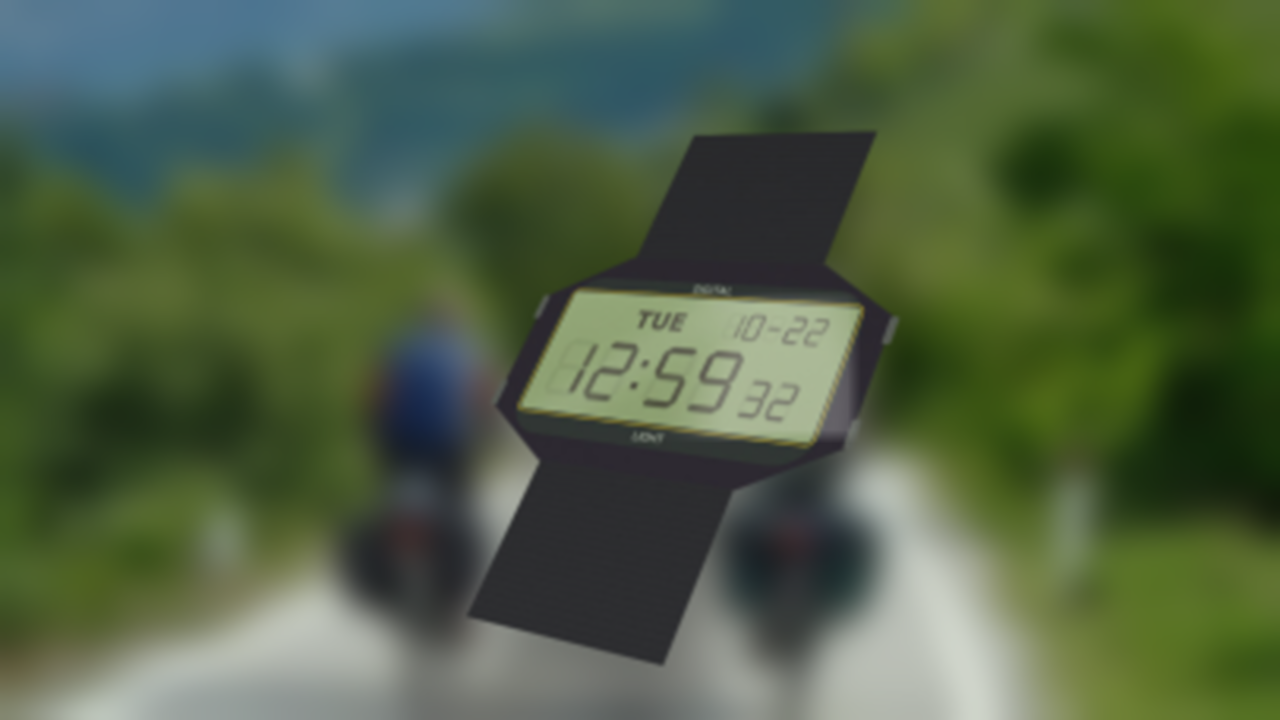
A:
12,59,32
